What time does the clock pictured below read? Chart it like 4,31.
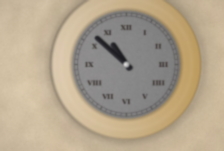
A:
10,52
